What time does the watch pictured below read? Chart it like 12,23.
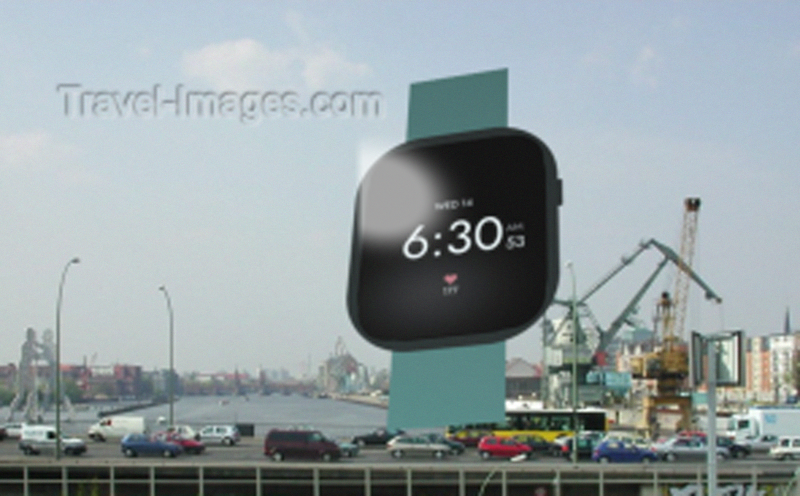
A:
6,30
